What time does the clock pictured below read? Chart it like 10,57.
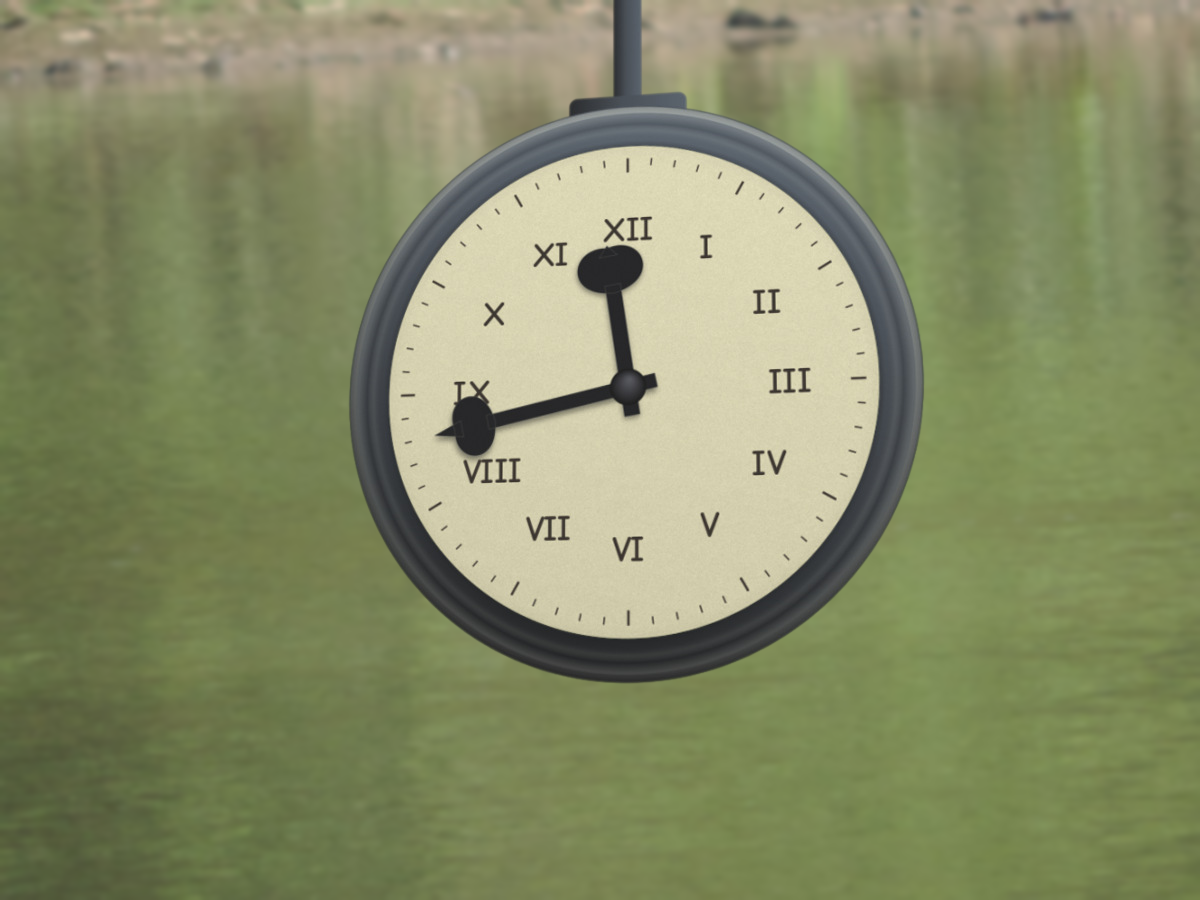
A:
11,43
